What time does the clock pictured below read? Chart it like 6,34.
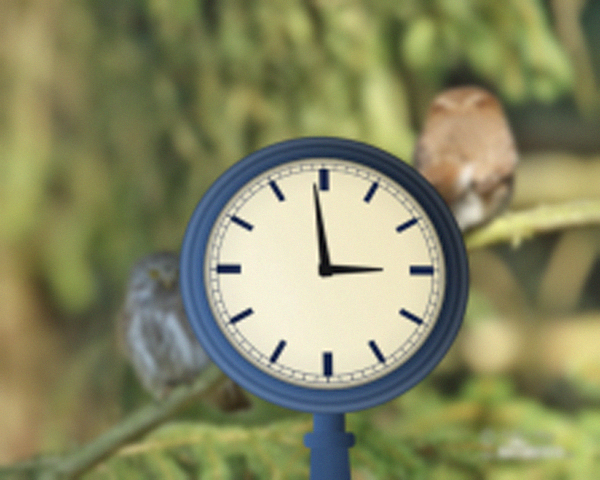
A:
2,59
